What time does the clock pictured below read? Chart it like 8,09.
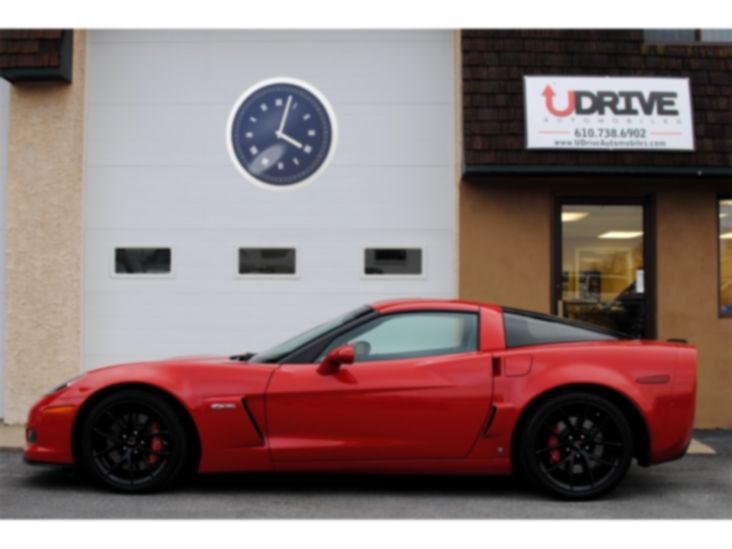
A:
4,03
